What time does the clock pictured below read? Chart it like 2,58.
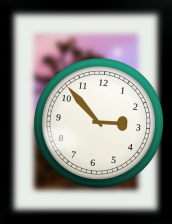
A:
2,52
